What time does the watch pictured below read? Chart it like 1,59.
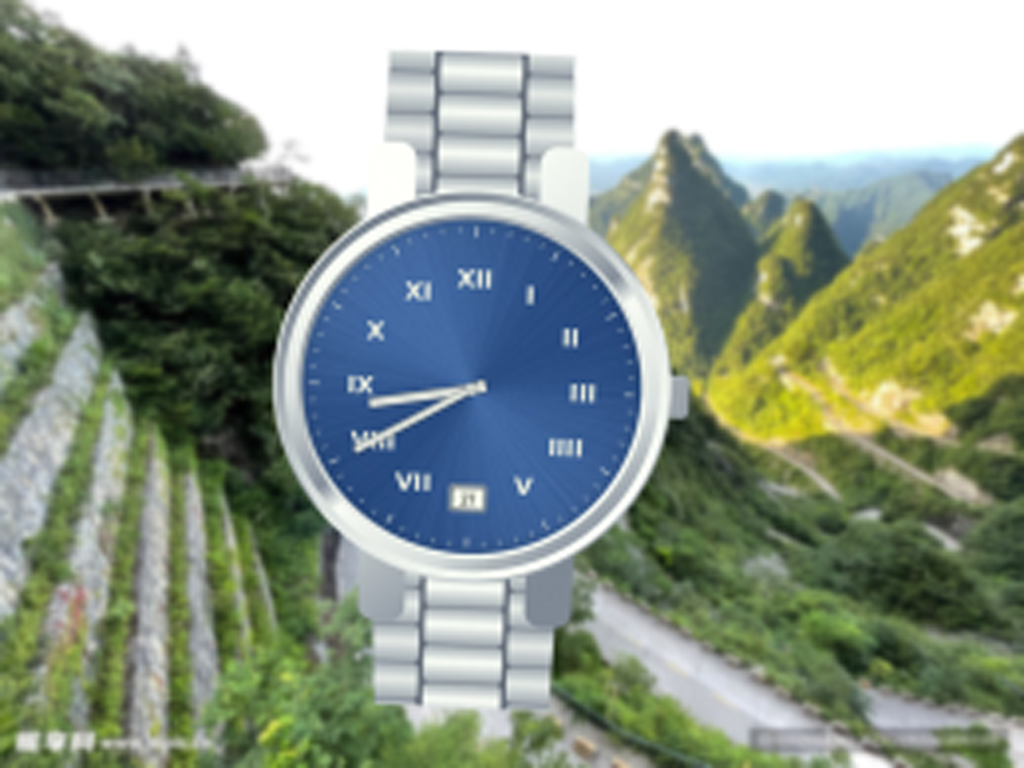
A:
8,40
